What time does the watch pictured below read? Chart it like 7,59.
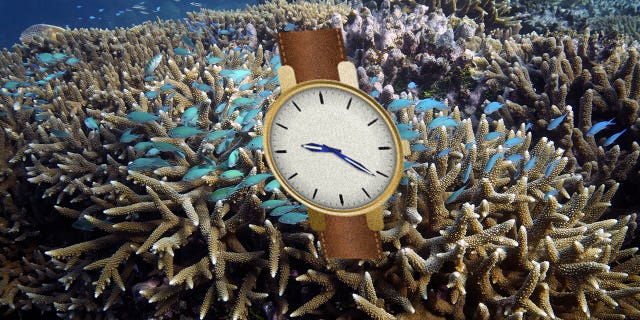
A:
9,21
